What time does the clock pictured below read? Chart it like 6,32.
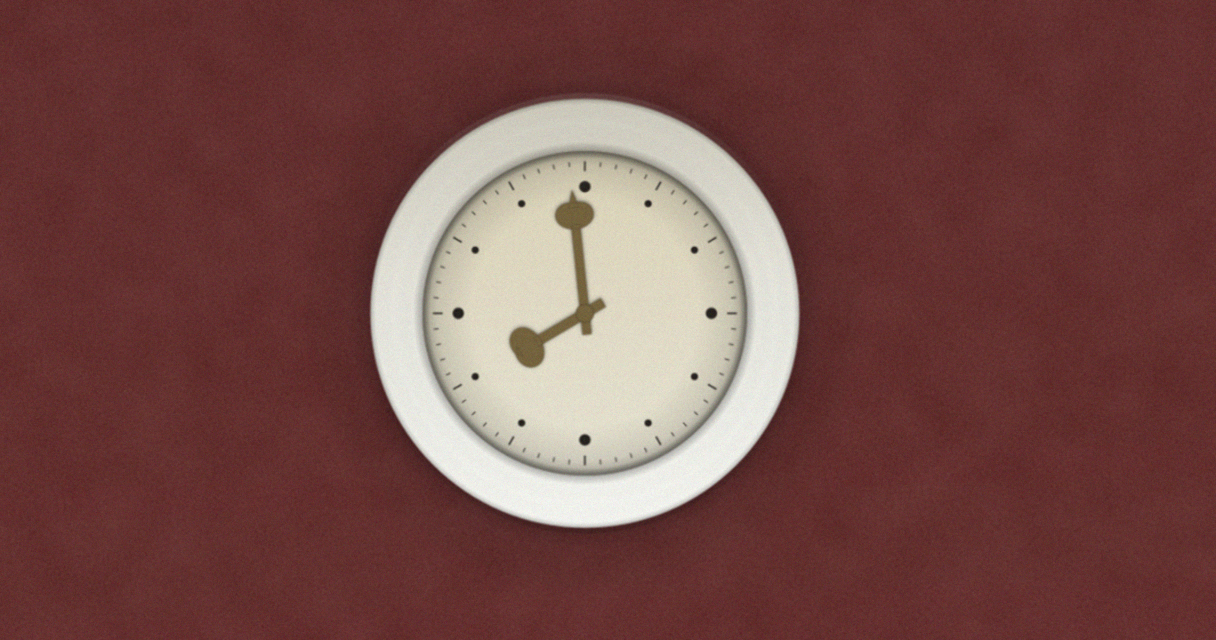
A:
7,59
